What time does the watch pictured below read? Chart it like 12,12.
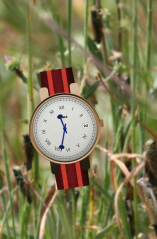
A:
11,33
